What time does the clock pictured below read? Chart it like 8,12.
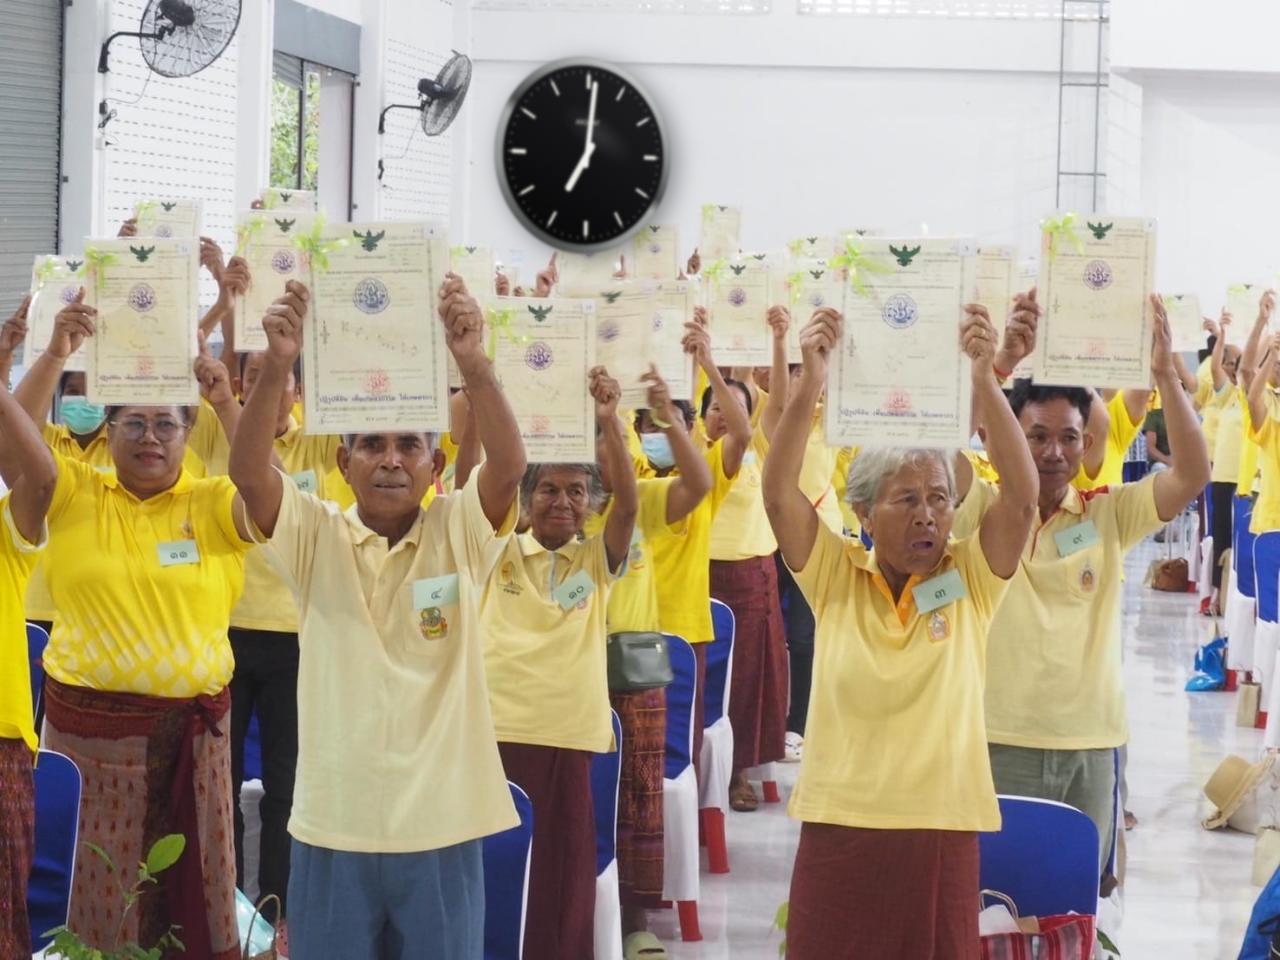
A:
7,01
